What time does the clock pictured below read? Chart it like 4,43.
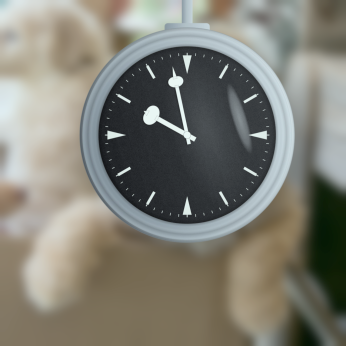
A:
9,58
